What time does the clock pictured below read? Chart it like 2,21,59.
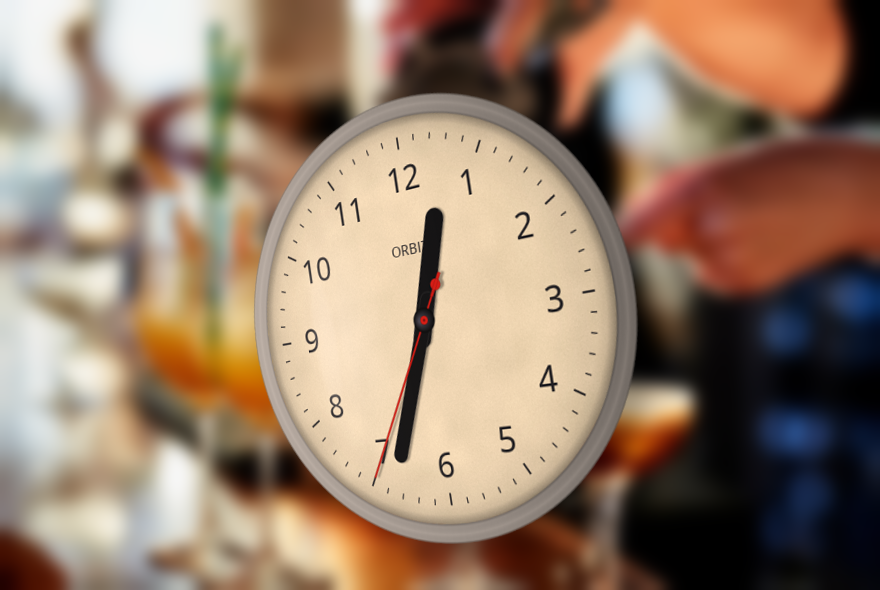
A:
12,33,35
